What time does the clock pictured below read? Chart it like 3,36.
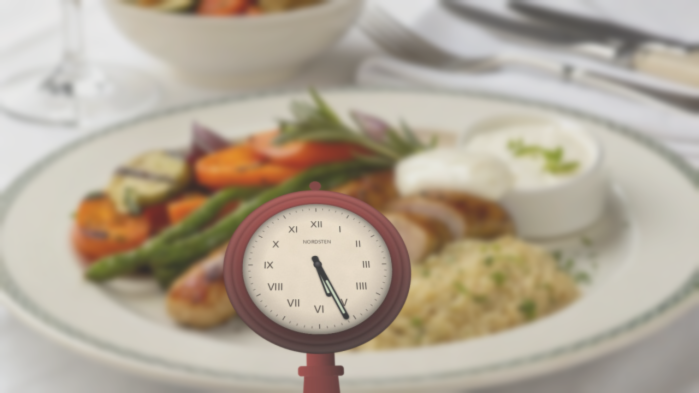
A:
5,26
